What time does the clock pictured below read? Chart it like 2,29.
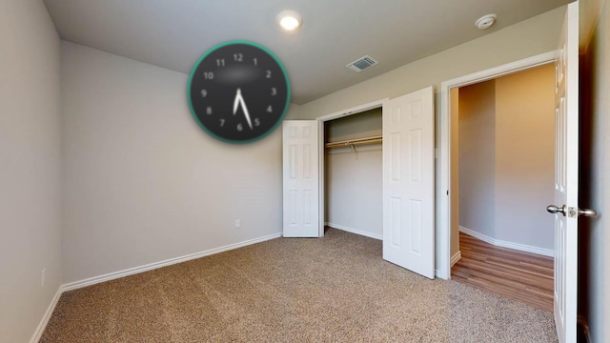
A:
6,27
